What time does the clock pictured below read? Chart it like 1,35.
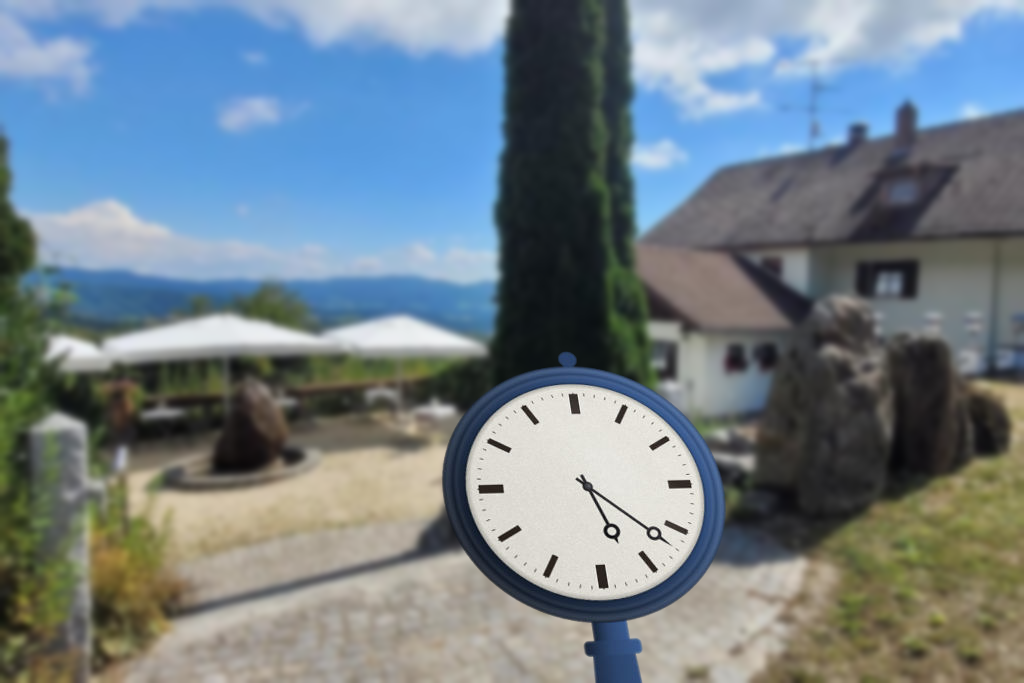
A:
5,22
